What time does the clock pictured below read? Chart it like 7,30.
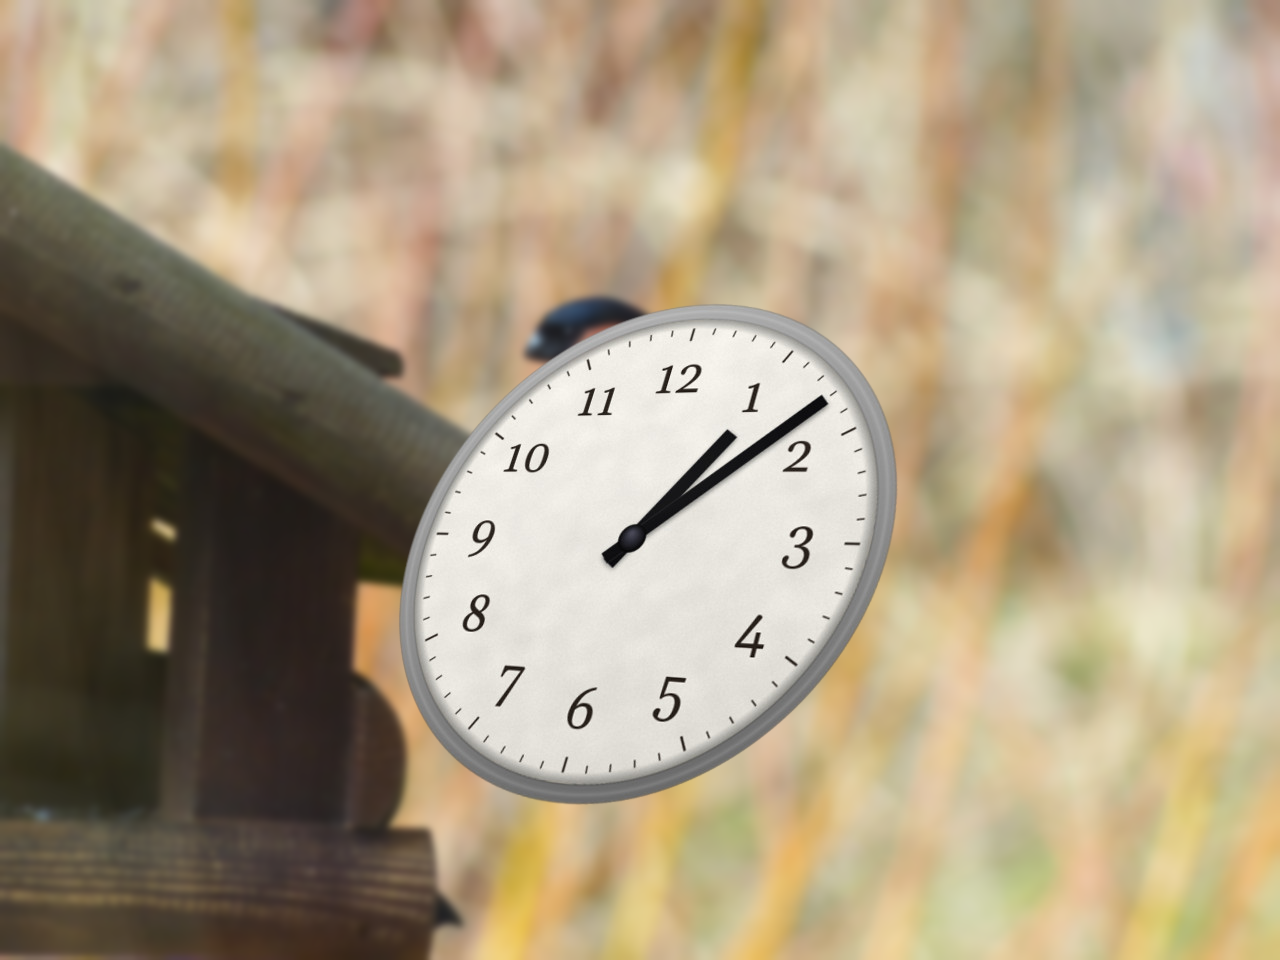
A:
1,08
